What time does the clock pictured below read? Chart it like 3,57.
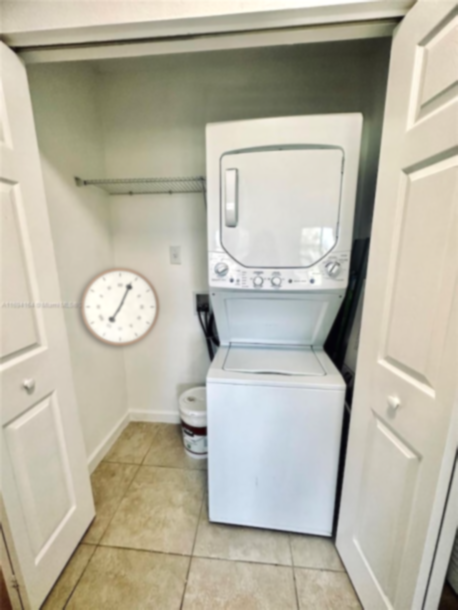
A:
7,04
